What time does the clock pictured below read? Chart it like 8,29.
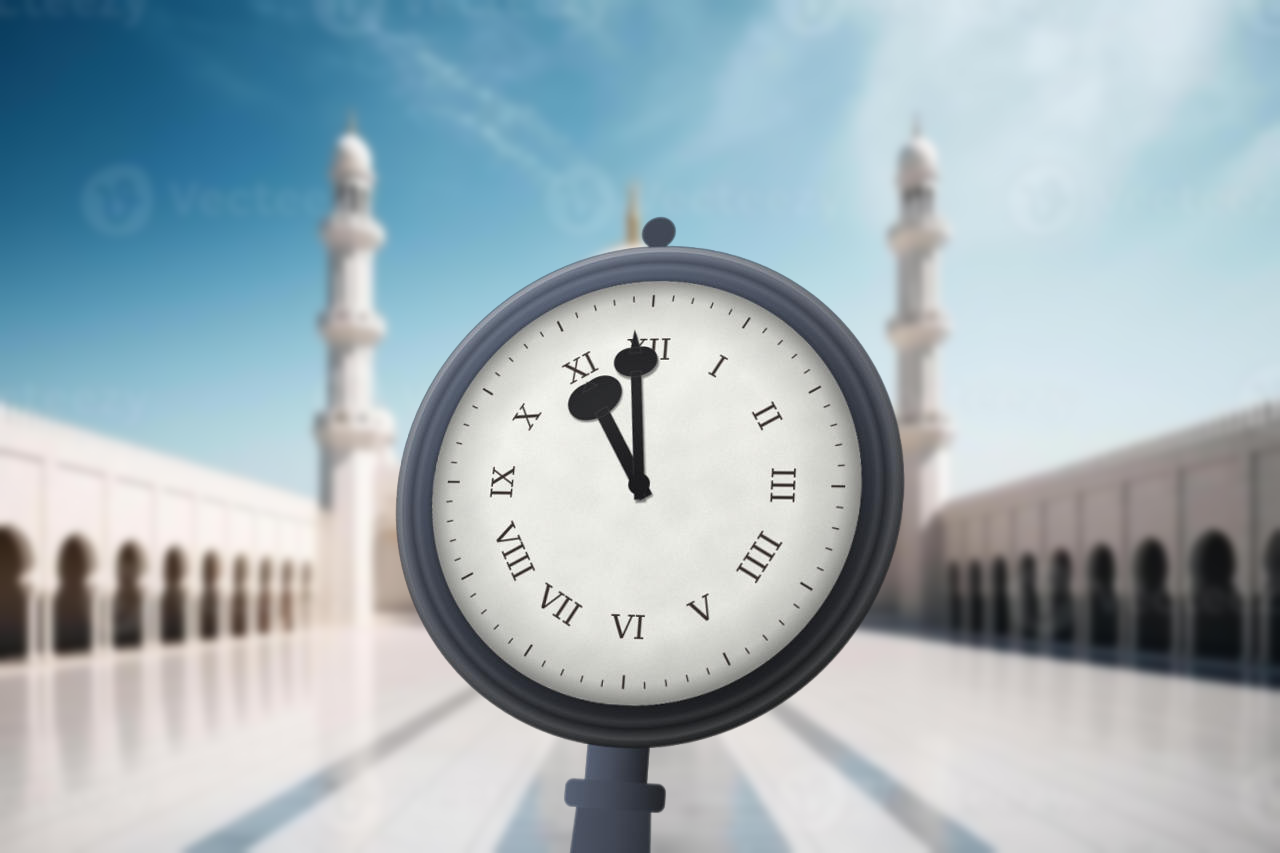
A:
10,59
